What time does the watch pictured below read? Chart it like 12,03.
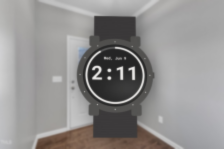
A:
2,11
